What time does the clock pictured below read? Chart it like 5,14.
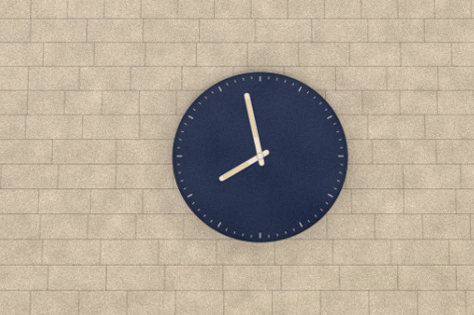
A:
7,58
